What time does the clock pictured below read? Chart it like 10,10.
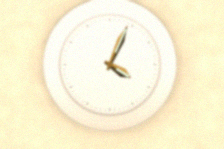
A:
4,04
